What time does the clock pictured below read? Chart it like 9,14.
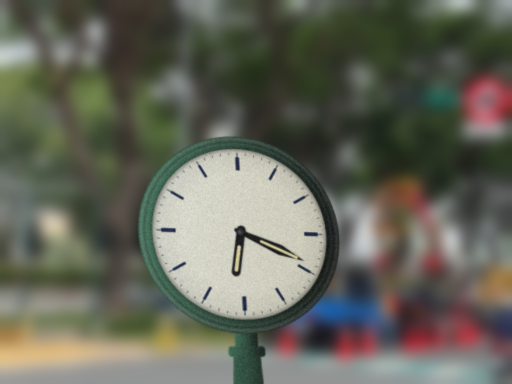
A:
6,19
